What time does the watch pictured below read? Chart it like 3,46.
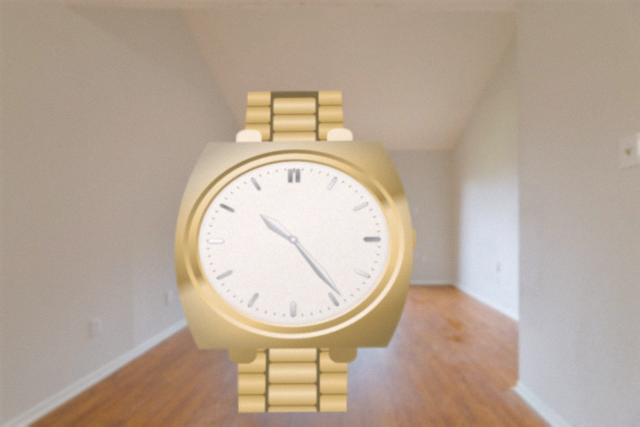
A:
10,24
